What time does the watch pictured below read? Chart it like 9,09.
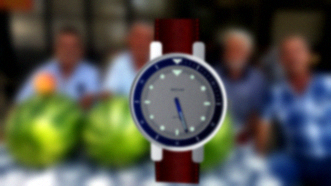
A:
5,27
